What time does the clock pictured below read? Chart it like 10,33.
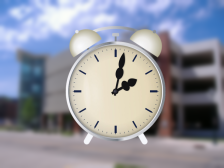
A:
2,02
